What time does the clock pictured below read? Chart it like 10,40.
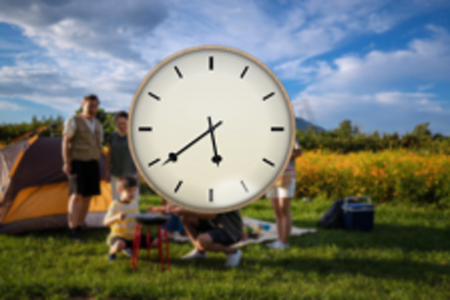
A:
5,39
